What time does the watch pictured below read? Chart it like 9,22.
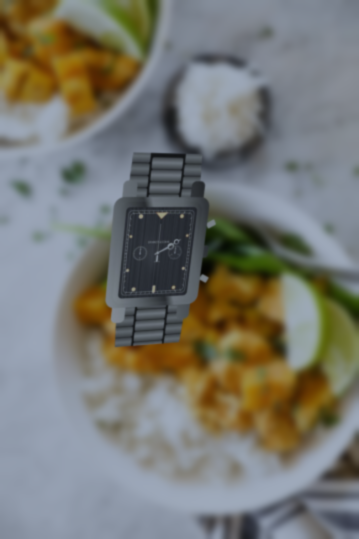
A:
2,10
